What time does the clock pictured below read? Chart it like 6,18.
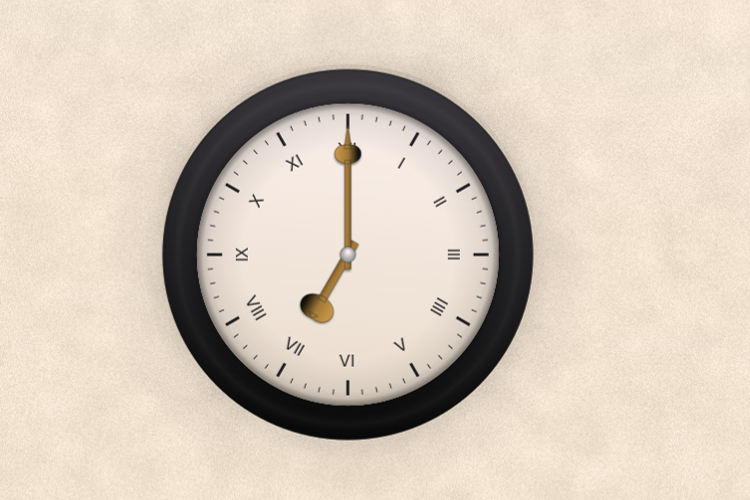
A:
7,00
